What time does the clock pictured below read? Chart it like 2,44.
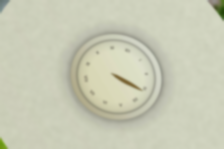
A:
3,16
